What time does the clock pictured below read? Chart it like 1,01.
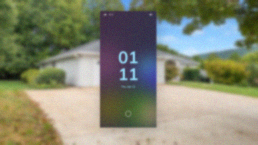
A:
1,11
